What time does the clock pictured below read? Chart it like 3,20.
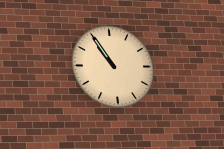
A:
10,55
